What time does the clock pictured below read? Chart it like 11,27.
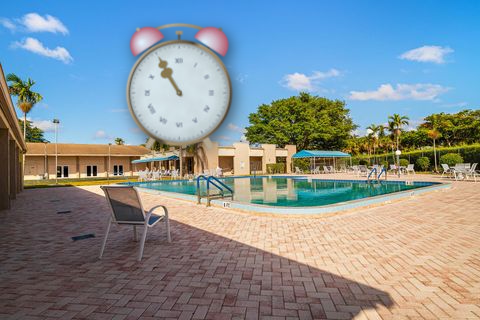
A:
10,55
